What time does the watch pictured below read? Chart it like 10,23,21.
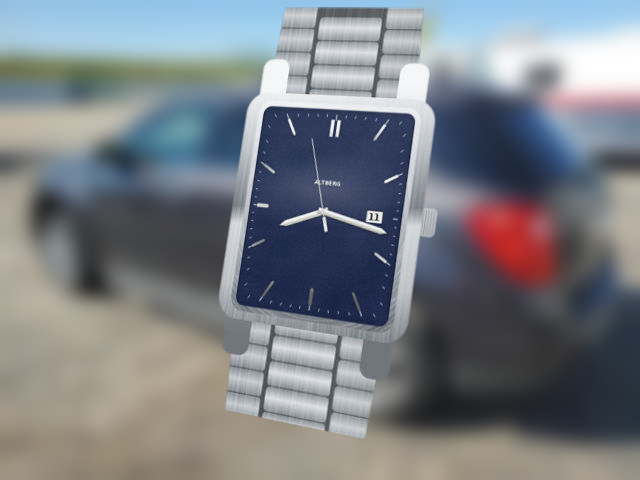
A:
8,16,57
